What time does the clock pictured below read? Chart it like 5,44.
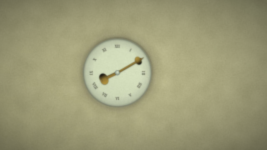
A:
8,10
